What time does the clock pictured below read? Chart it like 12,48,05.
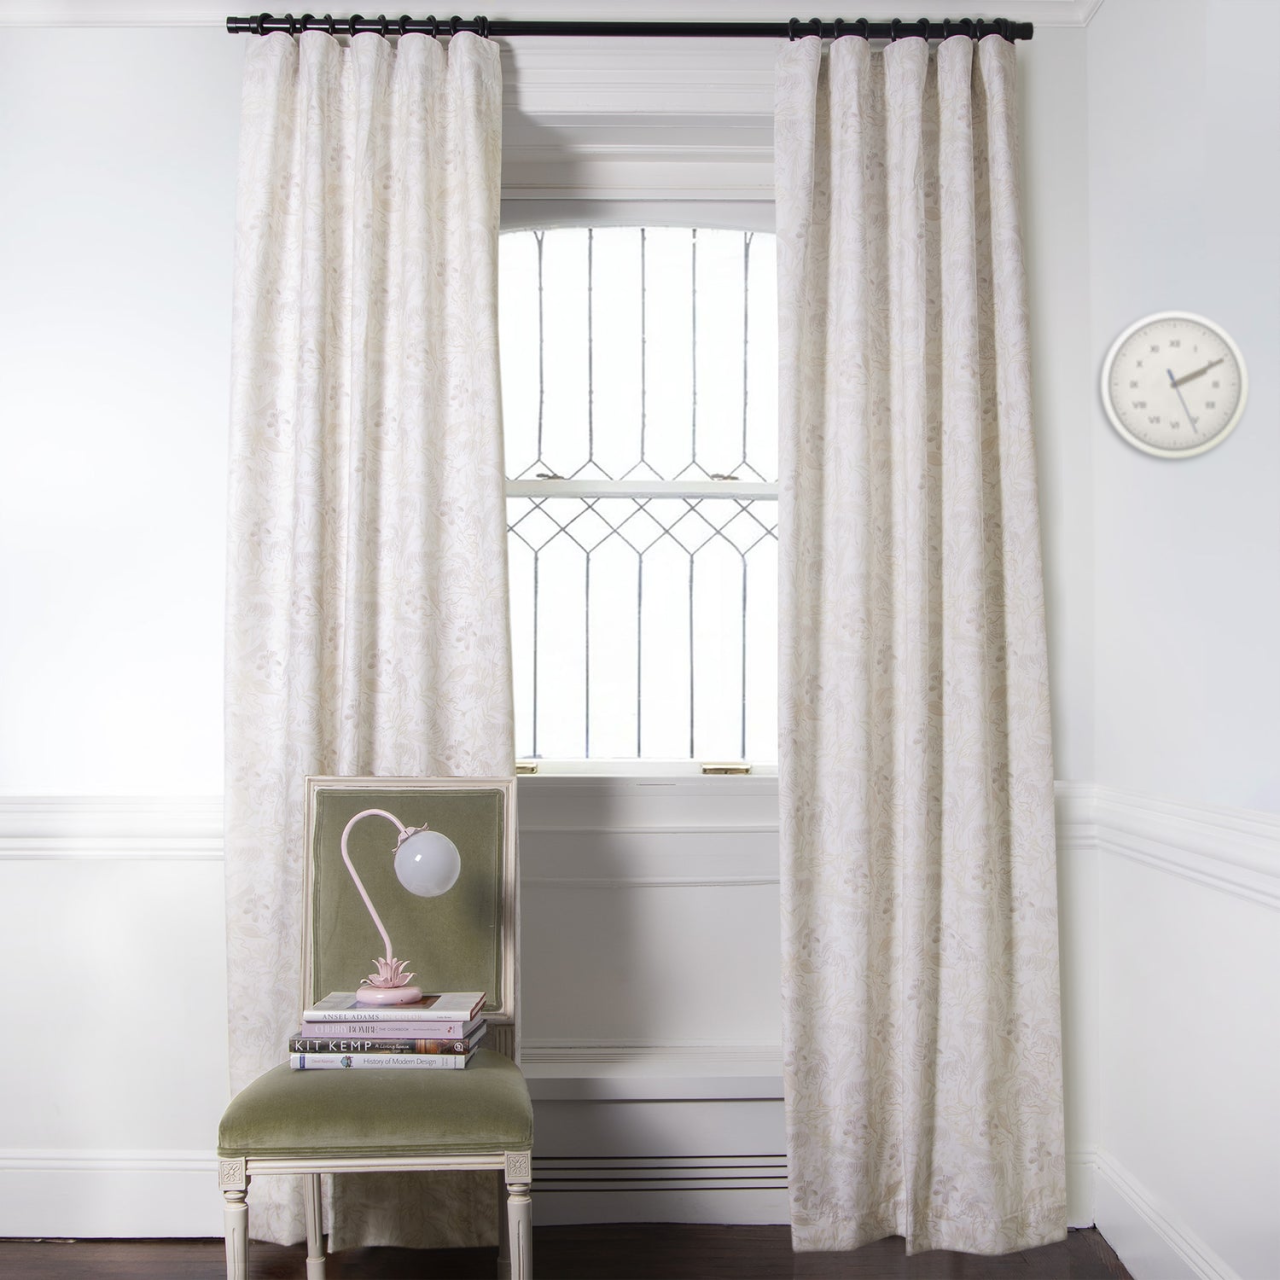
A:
2,10,26
